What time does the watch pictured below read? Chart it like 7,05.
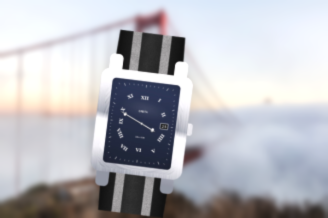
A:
3,49
